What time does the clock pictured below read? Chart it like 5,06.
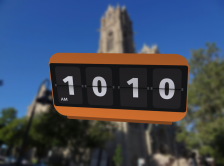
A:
10,10
